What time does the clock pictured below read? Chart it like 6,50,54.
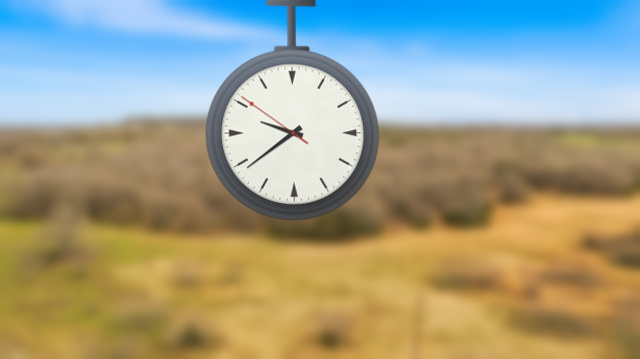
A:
9,38,51
